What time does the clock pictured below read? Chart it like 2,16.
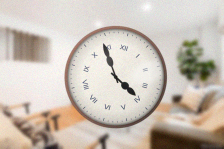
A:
3,54
